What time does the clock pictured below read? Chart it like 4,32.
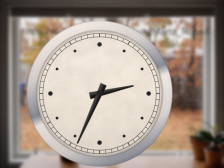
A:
2,34
